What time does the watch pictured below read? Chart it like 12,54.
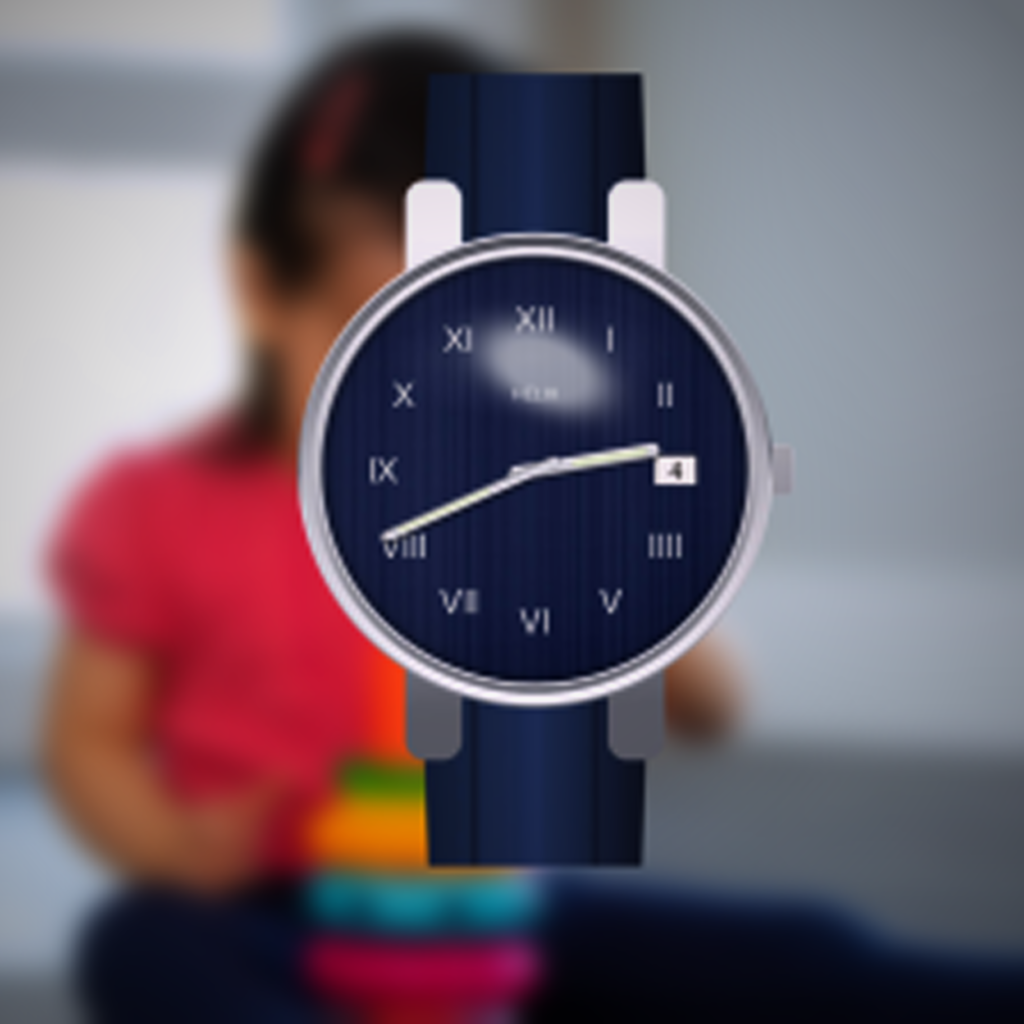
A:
2,41
